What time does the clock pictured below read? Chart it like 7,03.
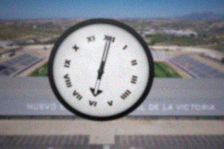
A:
6,00
